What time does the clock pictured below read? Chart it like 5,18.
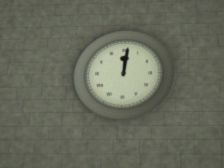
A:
12,01
